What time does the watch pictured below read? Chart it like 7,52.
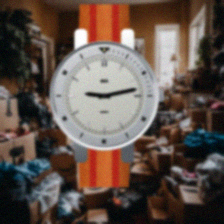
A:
9,13
